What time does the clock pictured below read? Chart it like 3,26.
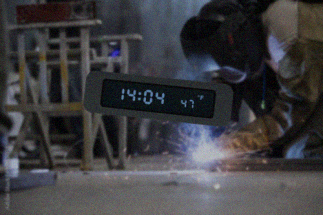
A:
14,04
